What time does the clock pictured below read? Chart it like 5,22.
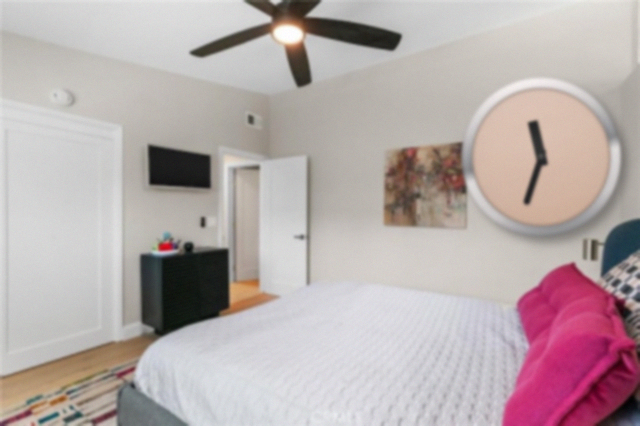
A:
11,33
